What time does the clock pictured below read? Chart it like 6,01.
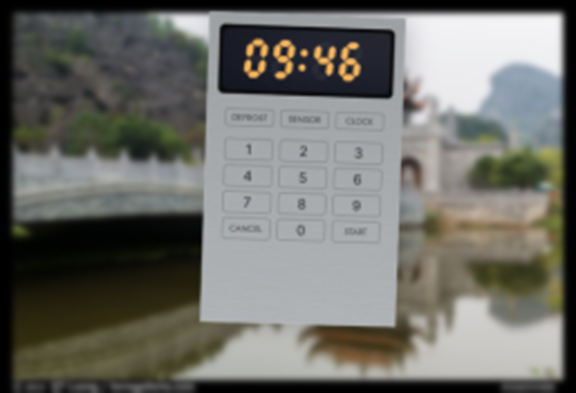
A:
9,46
